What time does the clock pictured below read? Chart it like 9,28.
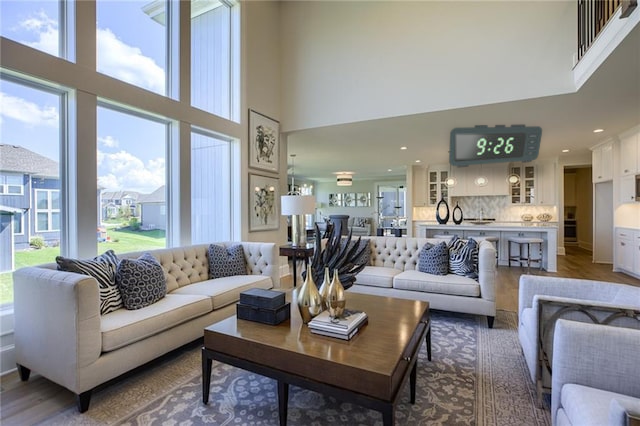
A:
9,26
